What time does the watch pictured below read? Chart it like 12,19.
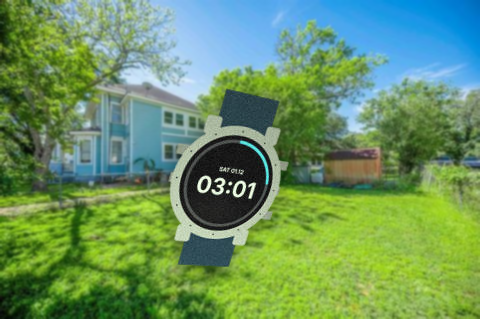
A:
3,01
